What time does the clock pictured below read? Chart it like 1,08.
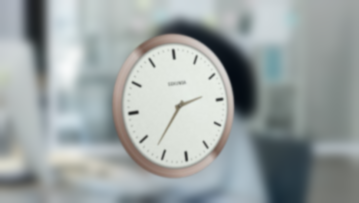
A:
2,37
